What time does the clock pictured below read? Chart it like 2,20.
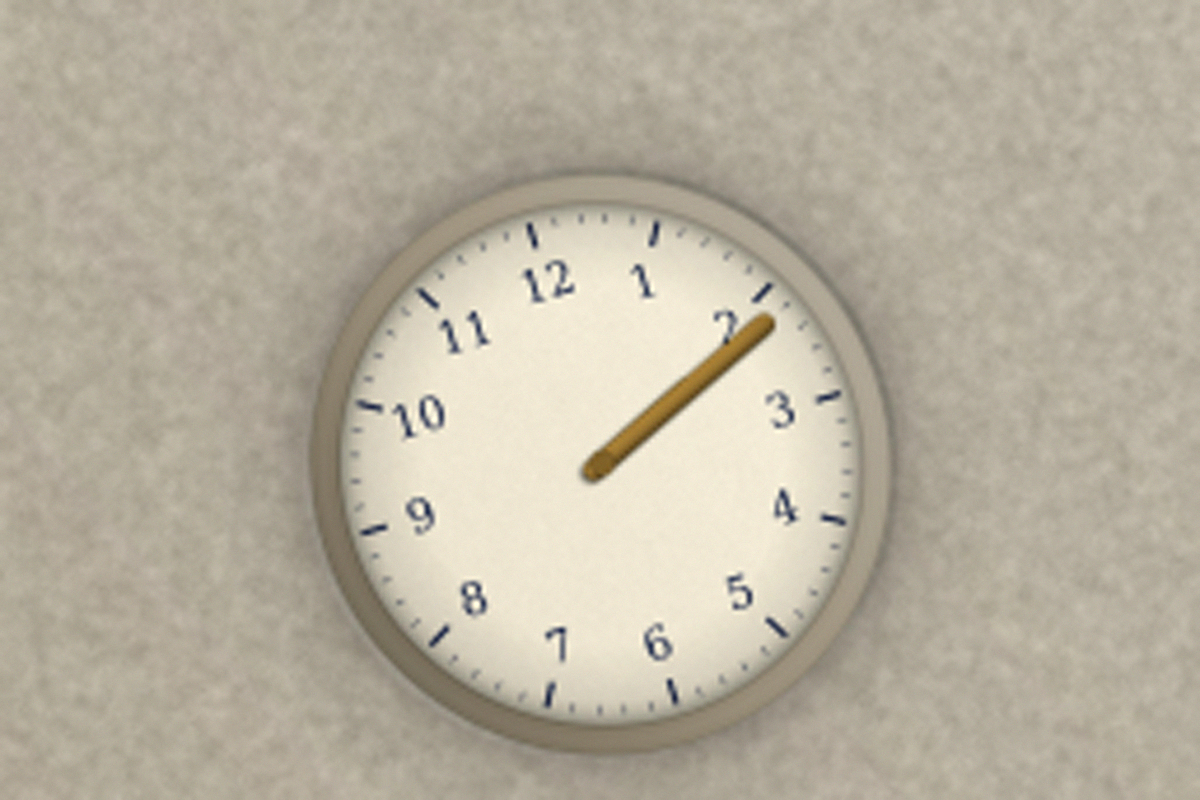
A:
2,11
